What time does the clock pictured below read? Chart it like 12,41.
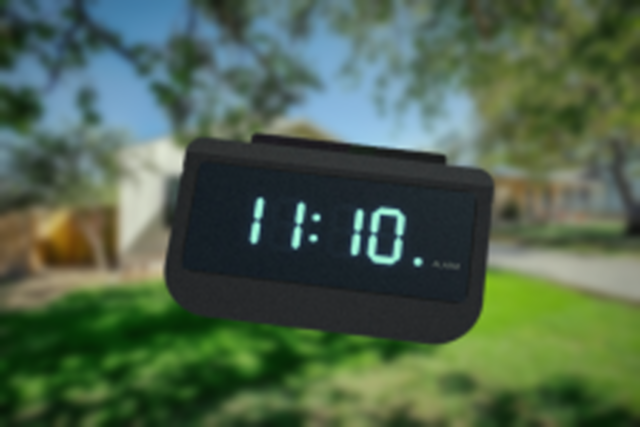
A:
11,10
